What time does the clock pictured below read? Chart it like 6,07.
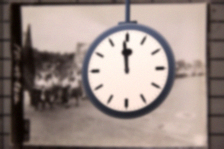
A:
11,59
